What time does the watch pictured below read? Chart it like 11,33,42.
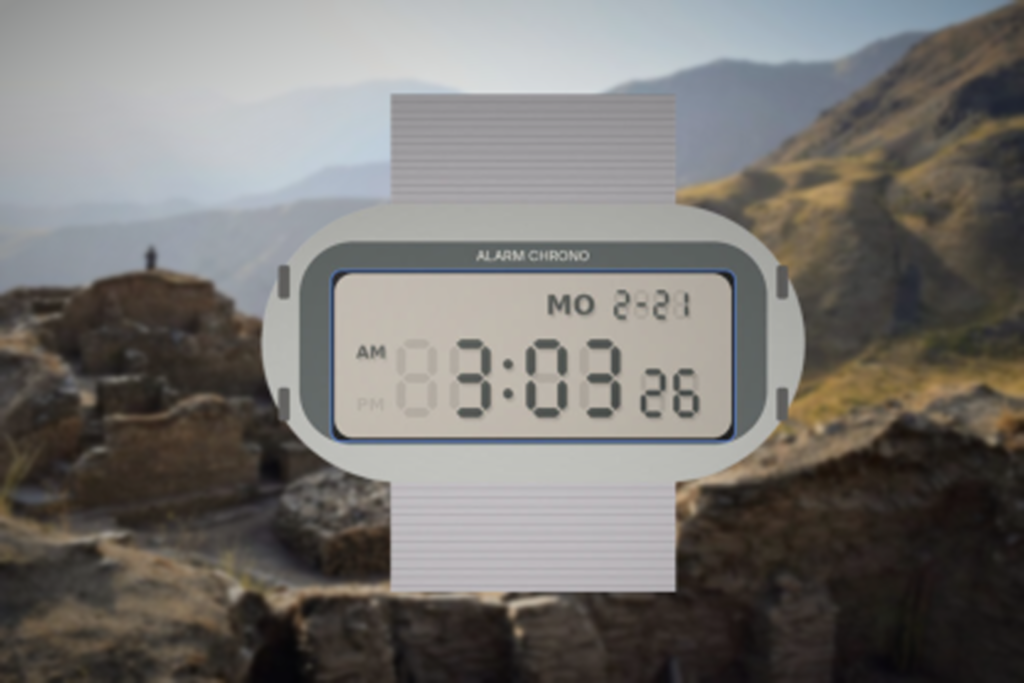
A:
3,03,26
